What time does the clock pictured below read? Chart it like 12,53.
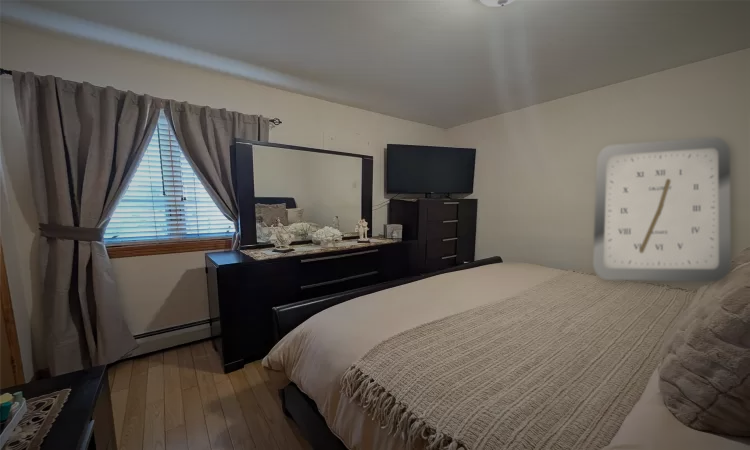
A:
12,34
